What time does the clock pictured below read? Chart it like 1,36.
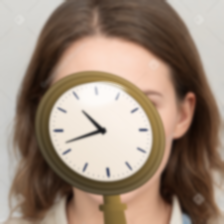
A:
10,42
